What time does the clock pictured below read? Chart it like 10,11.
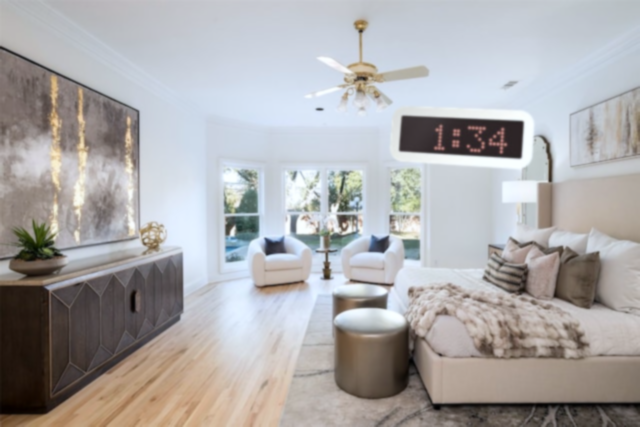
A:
1,34
